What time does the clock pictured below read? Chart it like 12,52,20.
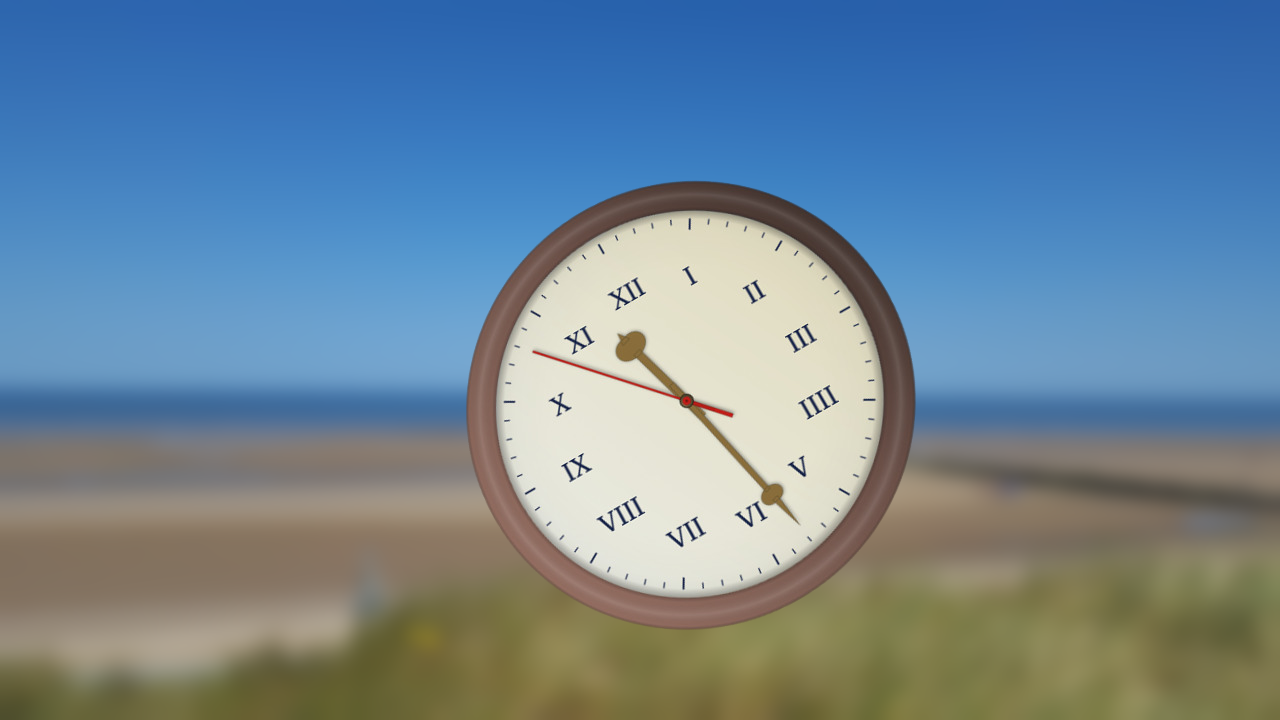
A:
11,27,53
